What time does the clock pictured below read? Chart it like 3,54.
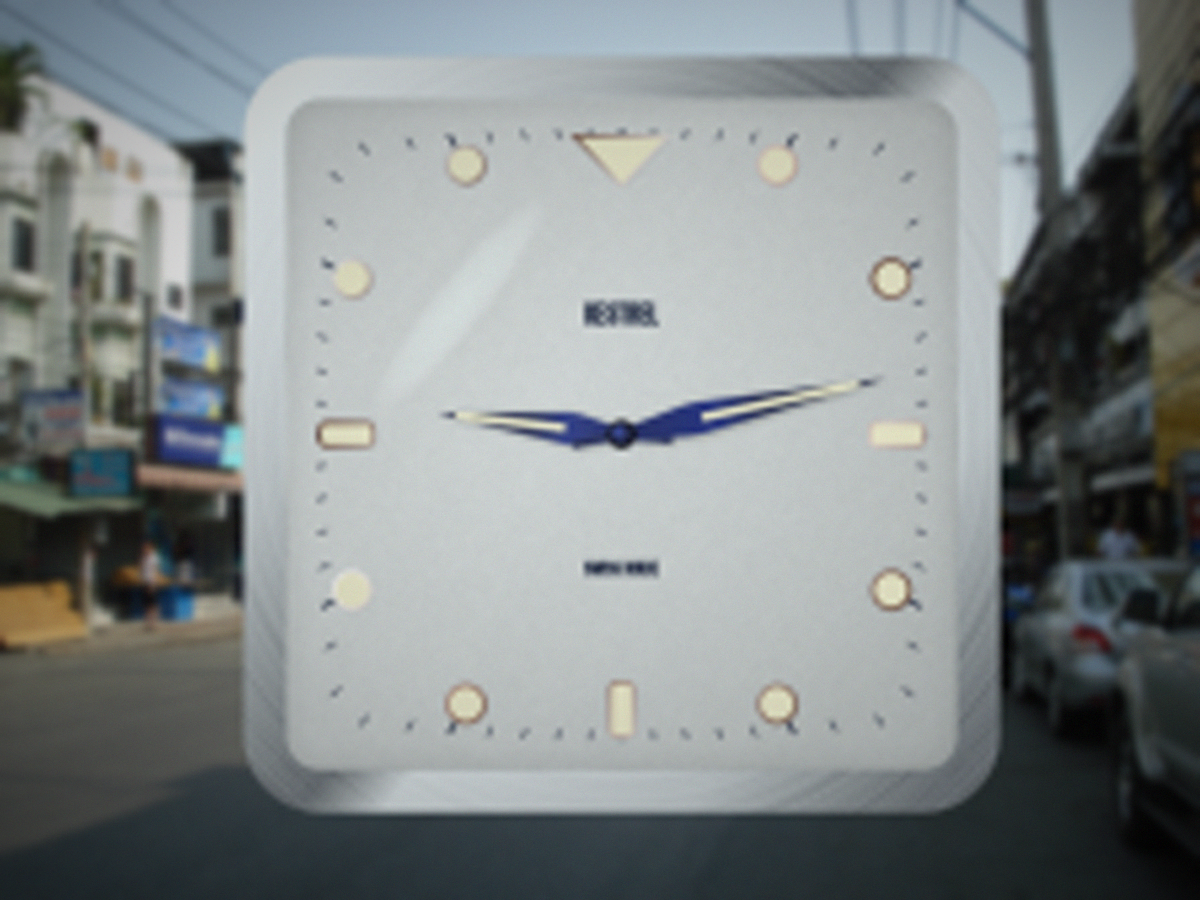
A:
9,13
